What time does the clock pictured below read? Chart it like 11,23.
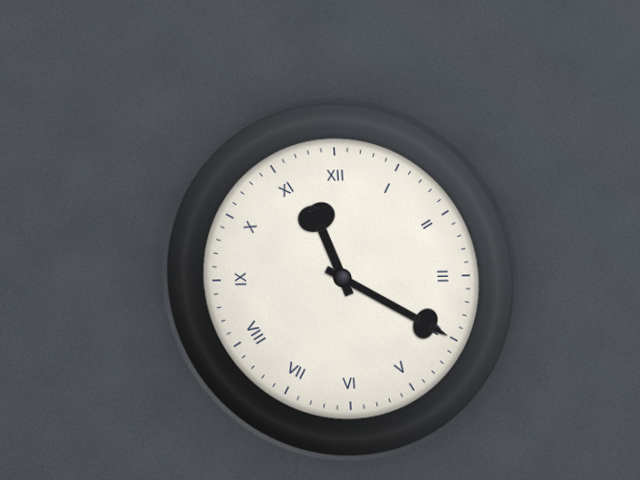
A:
11,20
